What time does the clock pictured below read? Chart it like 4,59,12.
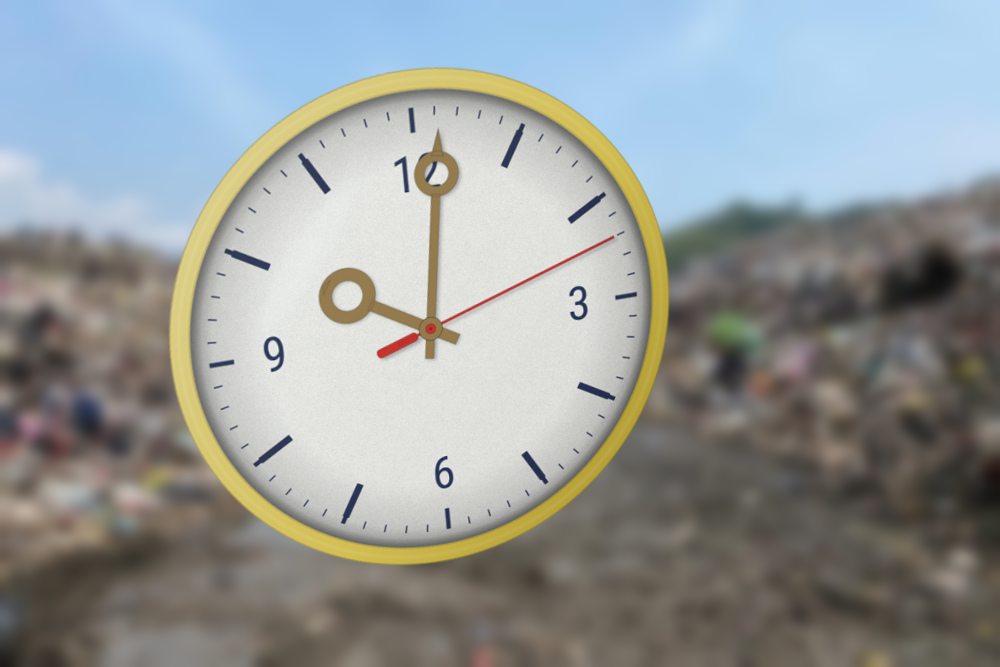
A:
10,01,12
